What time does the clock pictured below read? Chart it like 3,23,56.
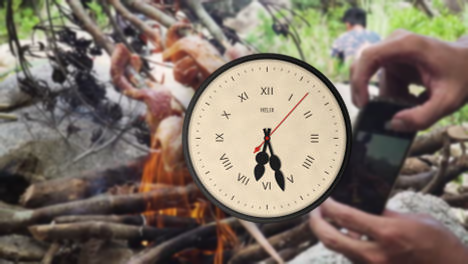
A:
6,27,07
